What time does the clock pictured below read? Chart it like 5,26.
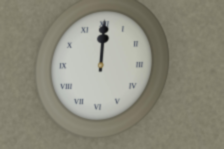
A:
12,00
